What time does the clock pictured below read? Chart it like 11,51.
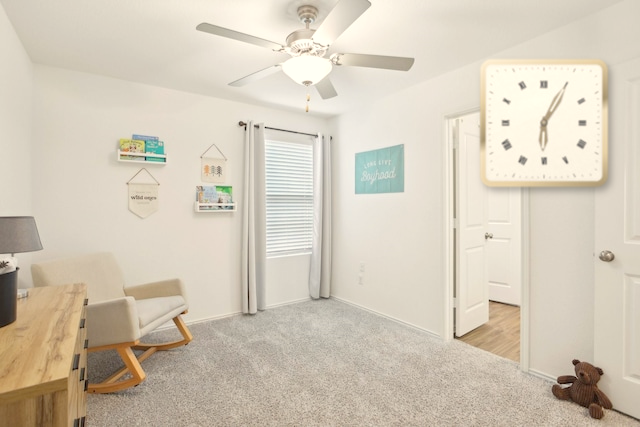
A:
6,05
